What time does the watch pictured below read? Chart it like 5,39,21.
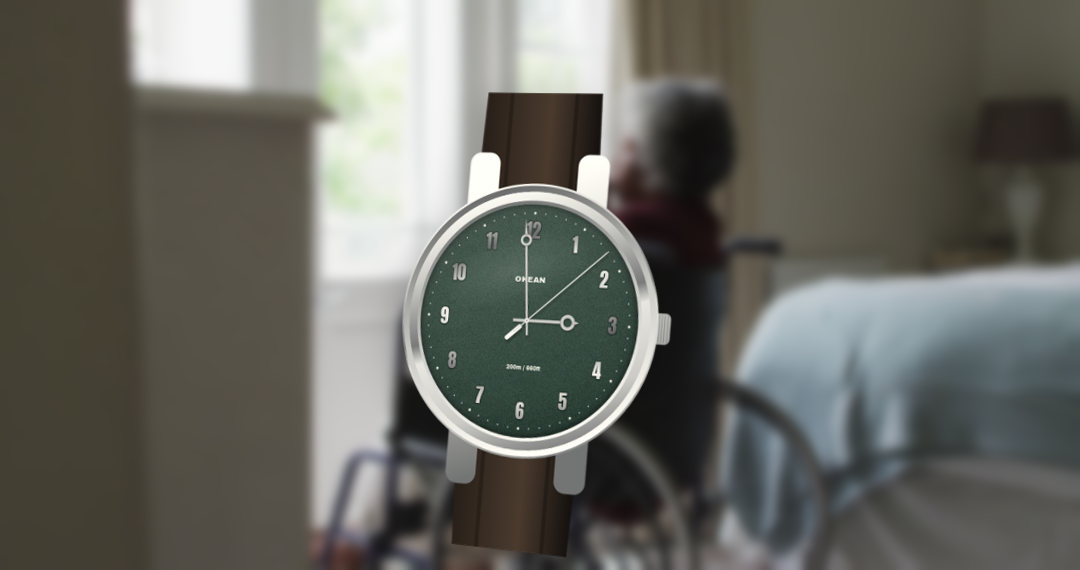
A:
2,59,08
